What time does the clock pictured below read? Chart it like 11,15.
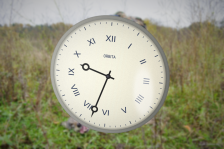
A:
9,33
